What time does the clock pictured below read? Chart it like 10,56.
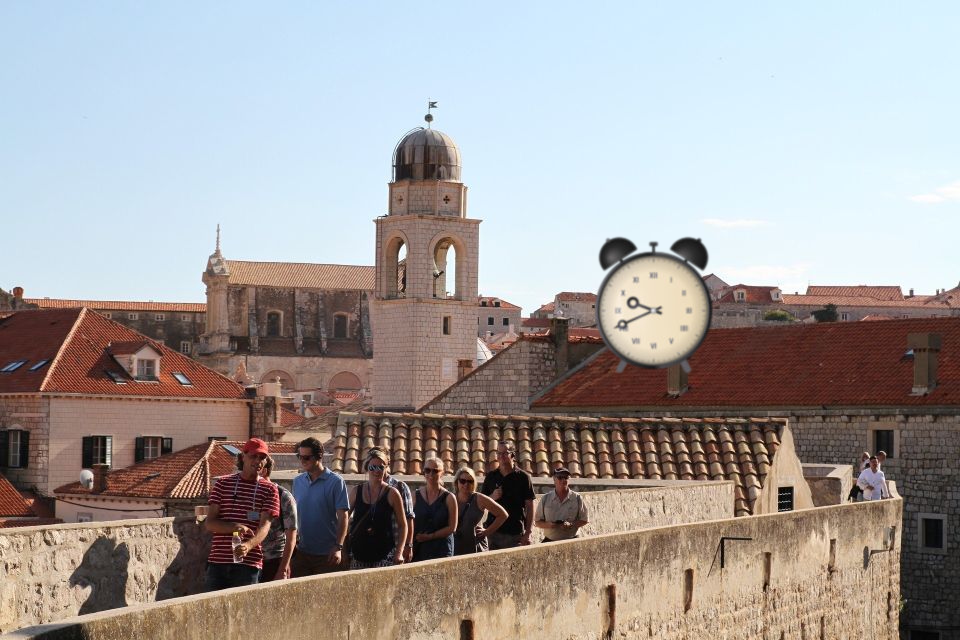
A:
9,41
